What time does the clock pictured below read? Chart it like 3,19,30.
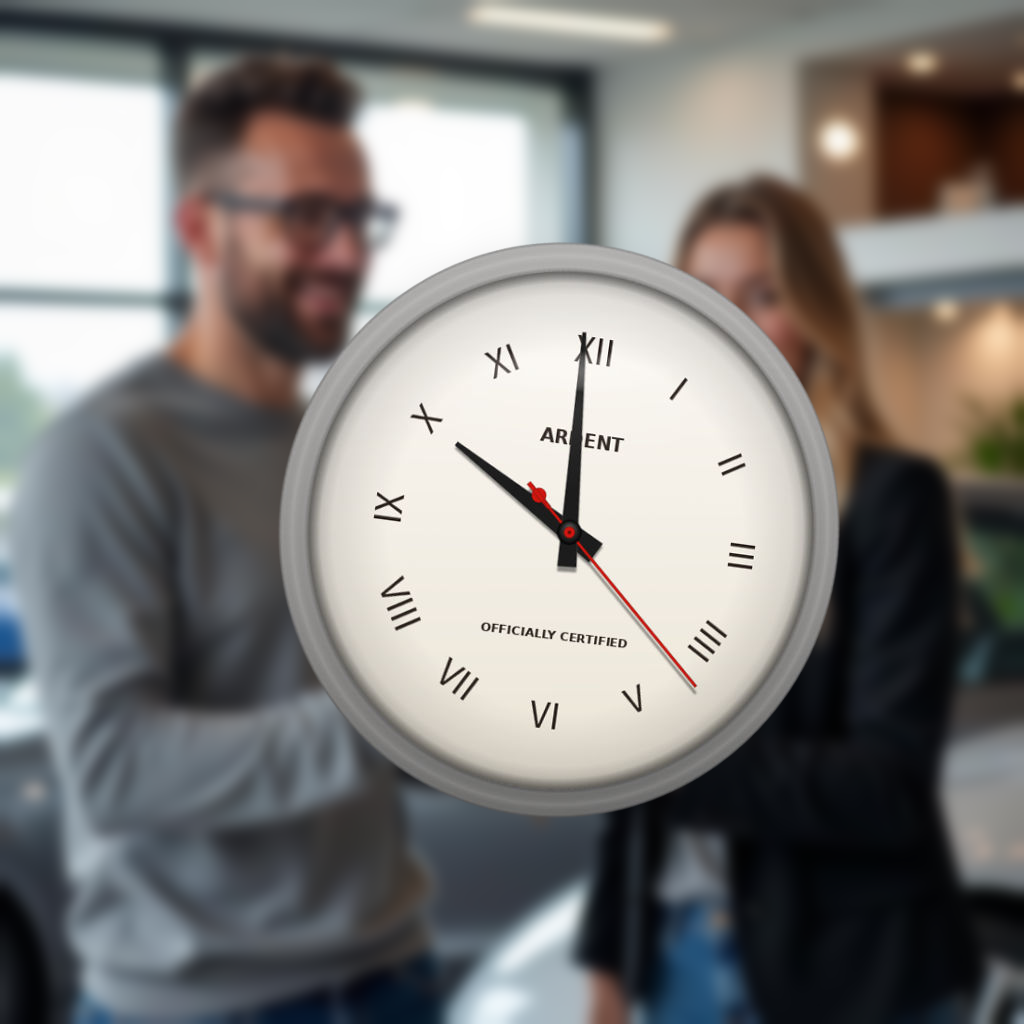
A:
9,59,22
